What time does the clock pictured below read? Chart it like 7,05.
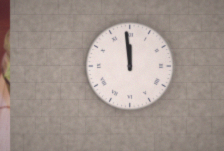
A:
11,59
